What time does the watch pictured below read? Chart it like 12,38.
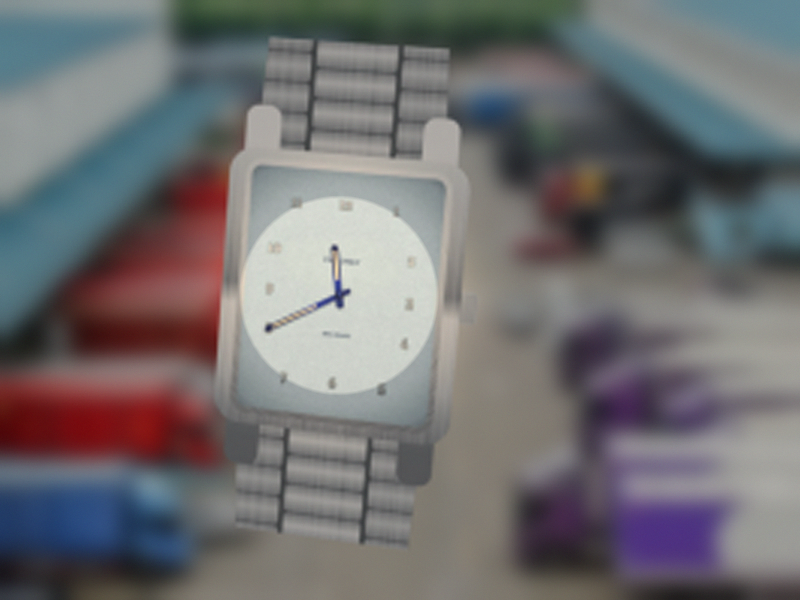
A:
11,40
